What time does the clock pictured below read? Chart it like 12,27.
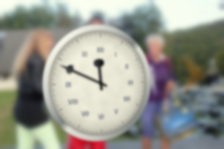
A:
11,49
